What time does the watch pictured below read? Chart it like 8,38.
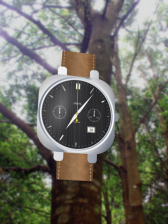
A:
7,06
